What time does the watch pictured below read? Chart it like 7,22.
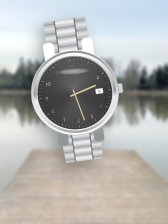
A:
2,28
